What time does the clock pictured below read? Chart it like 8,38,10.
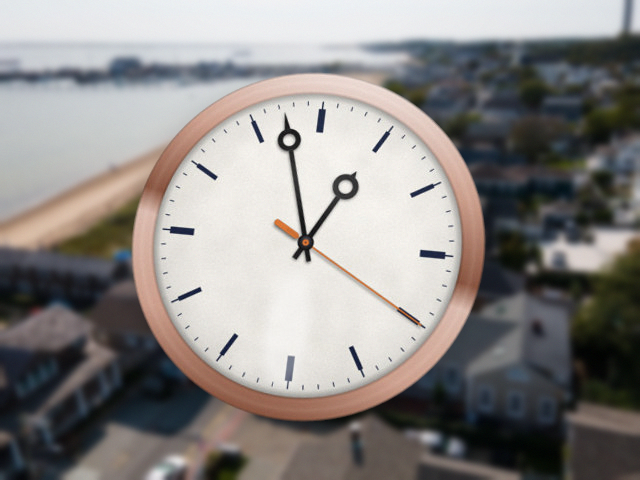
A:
12,57,20
